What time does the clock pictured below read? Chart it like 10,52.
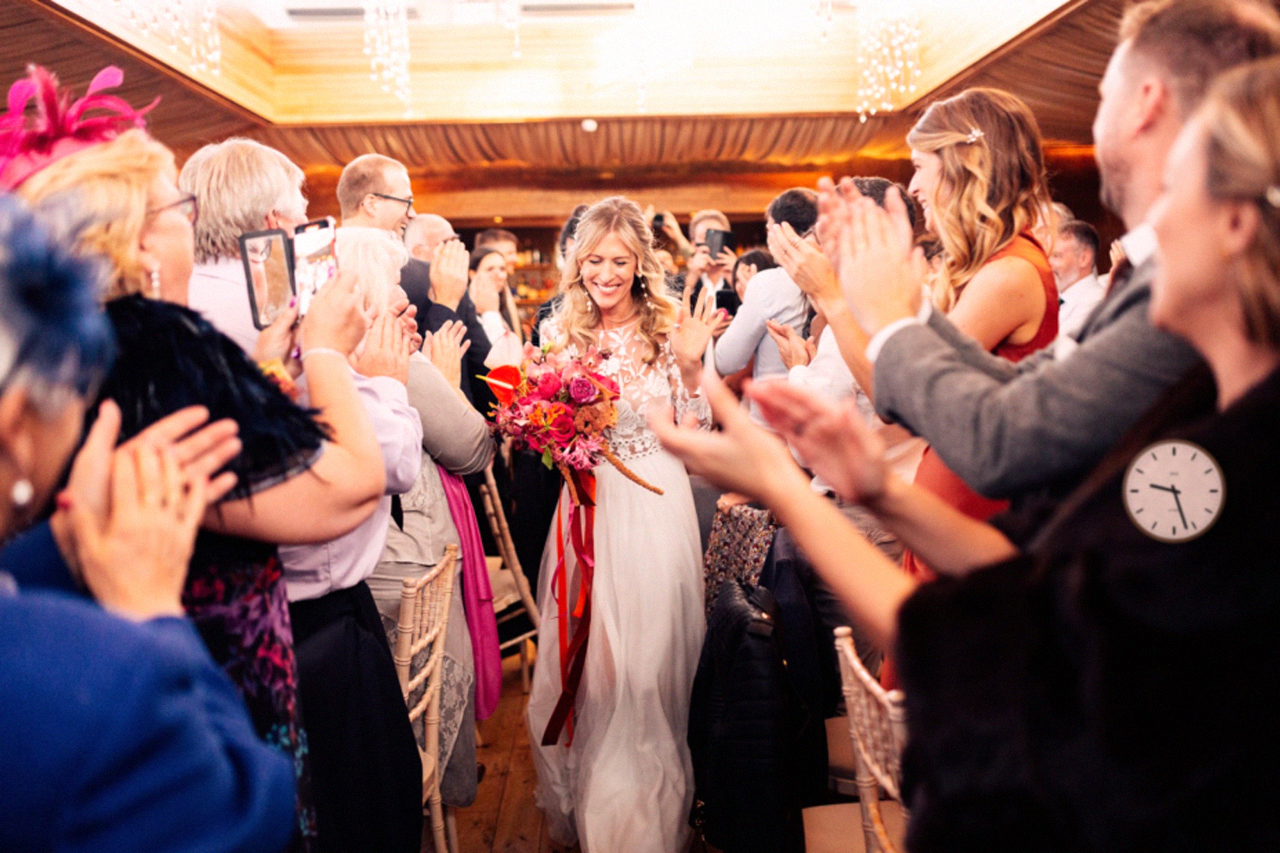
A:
9,27
